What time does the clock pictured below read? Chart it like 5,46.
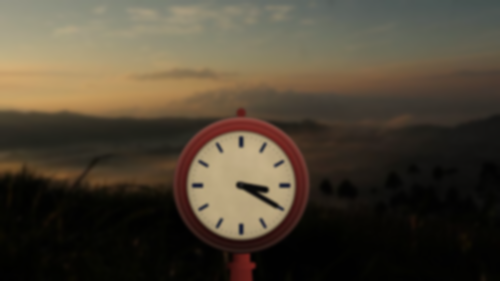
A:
3,20
